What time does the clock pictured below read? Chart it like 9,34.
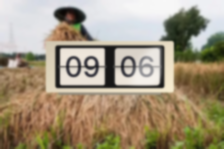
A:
9,06
